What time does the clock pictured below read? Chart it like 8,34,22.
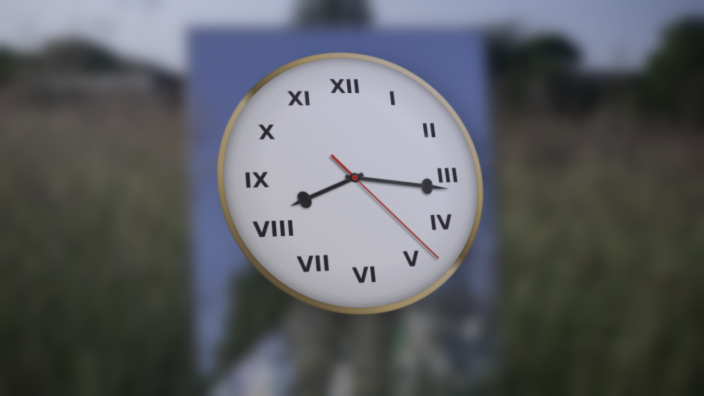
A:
8,16,23
